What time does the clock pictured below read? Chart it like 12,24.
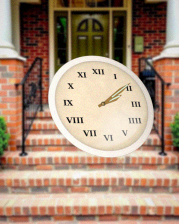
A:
2,09
